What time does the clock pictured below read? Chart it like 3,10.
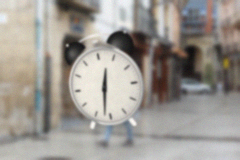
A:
12,32
